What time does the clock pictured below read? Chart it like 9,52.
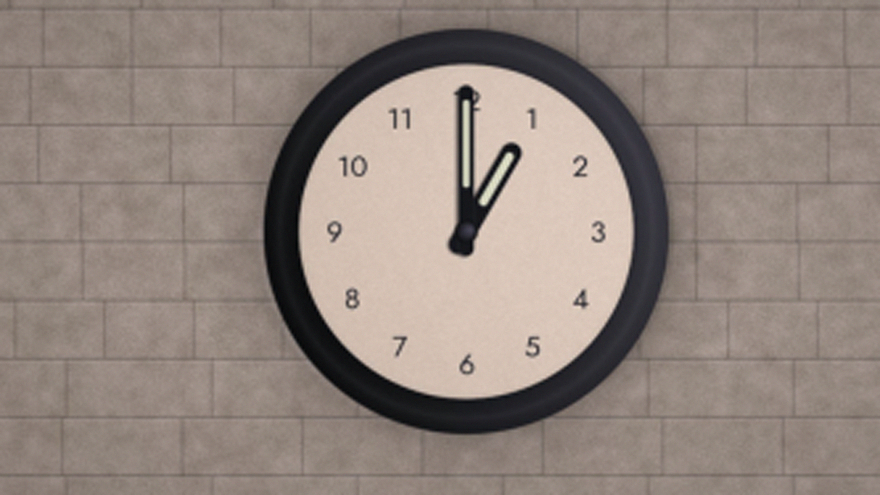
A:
1,00
